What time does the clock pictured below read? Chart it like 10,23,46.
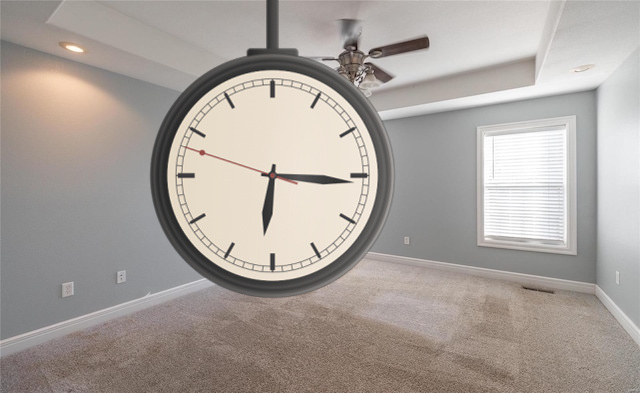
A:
6,15,48
